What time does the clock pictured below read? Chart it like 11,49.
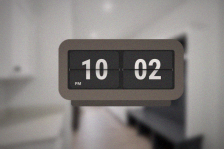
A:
10,02
